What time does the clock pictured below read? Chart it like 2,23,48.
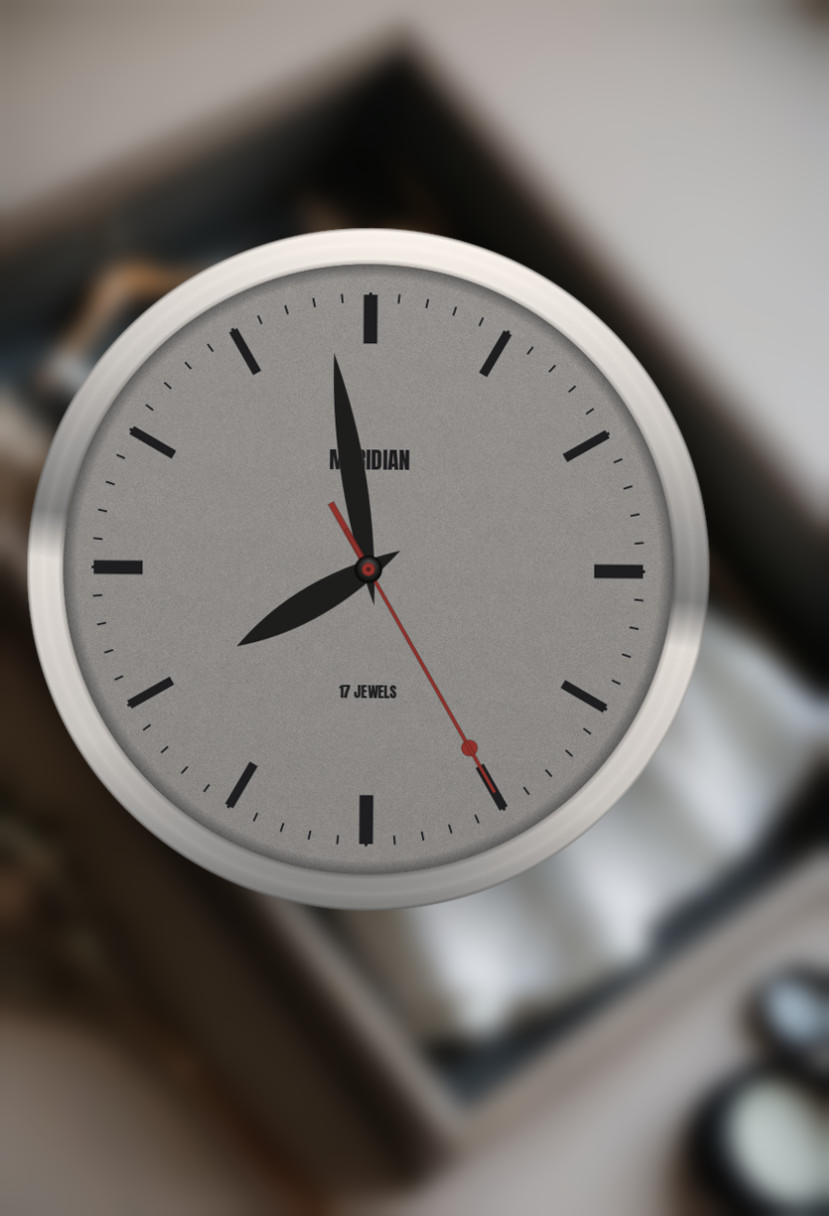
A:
7,58,25
